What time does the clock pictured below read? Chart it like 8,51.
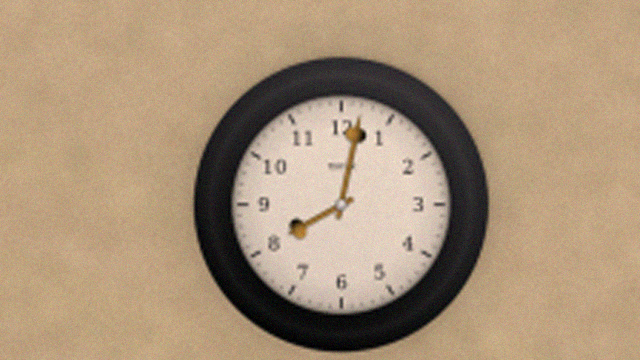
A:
8,02
